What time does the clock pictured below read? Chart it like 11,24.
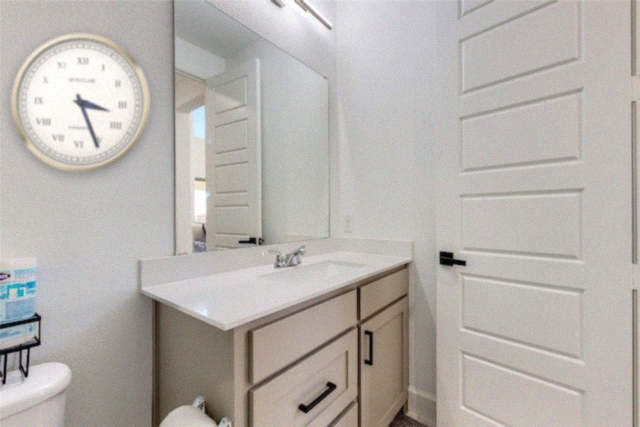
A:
3,26
